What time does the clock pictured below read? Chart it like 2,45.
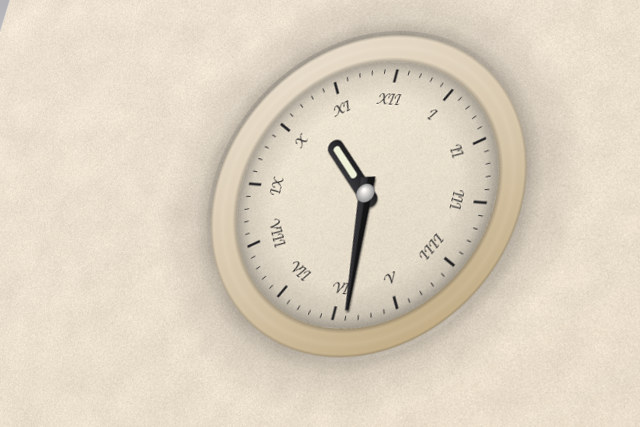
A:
10,29
